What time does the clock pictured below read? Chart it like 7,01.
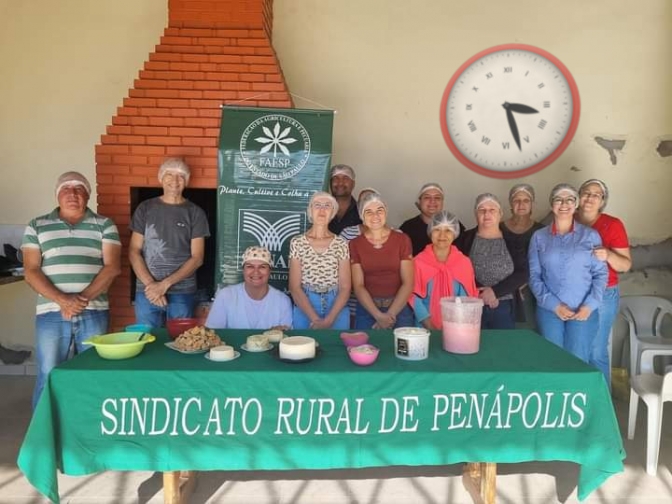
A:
3,27
